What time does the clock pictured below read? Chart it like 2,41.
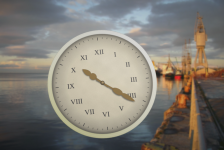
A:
10,21
